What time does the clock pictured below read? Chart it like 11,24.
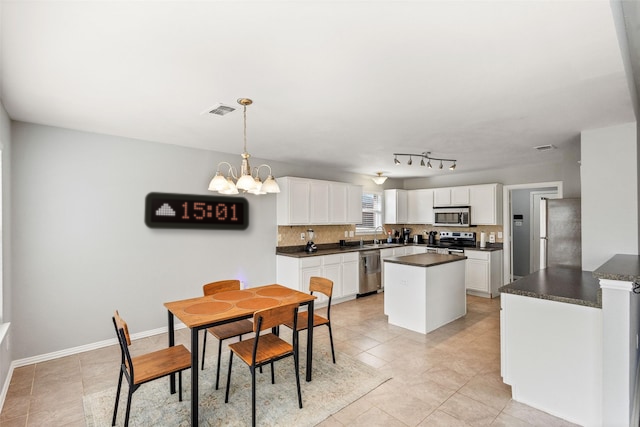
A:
15,01
